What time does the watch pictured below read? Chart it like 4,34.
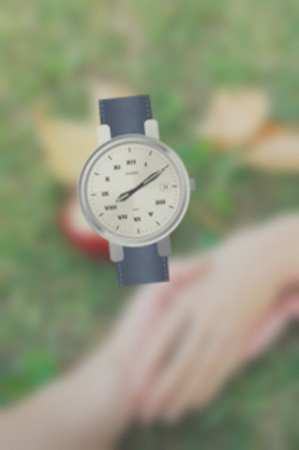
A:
8,10
